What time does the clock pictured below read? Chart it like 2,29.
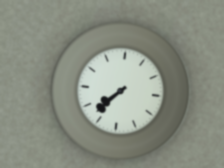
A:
7,37
